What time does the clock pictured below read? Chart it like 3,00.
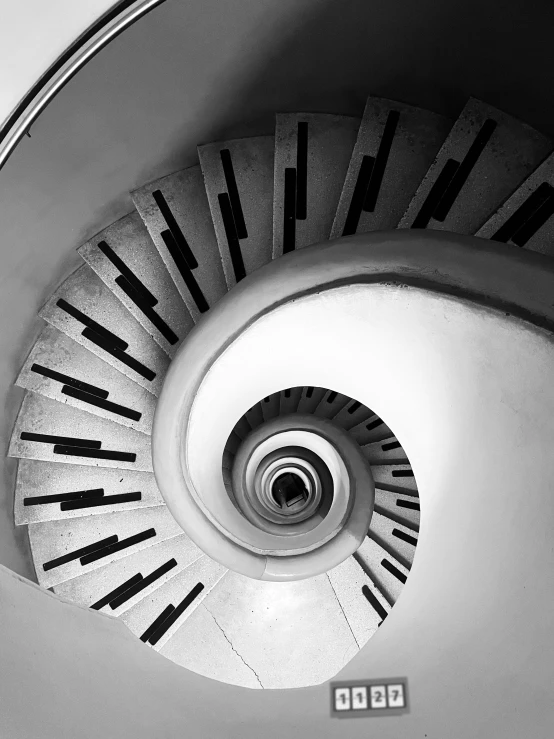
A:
11,27
